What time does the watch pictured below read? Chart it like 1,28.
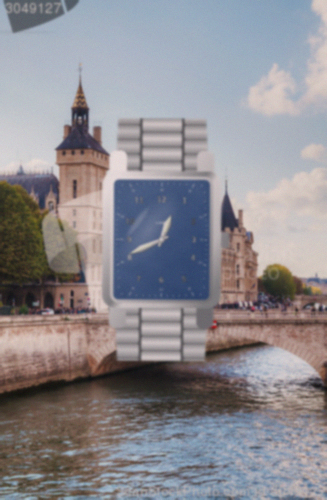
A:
12,41
